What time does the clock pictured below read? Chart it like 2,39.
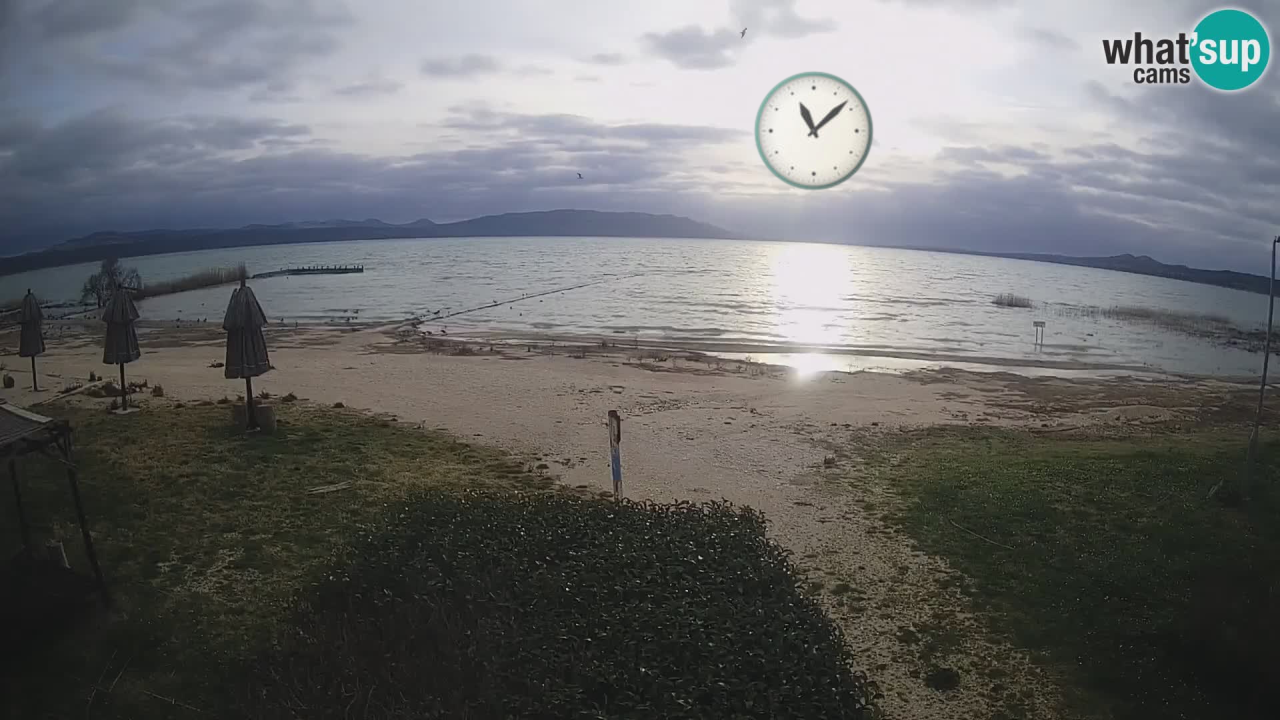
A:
11,08
